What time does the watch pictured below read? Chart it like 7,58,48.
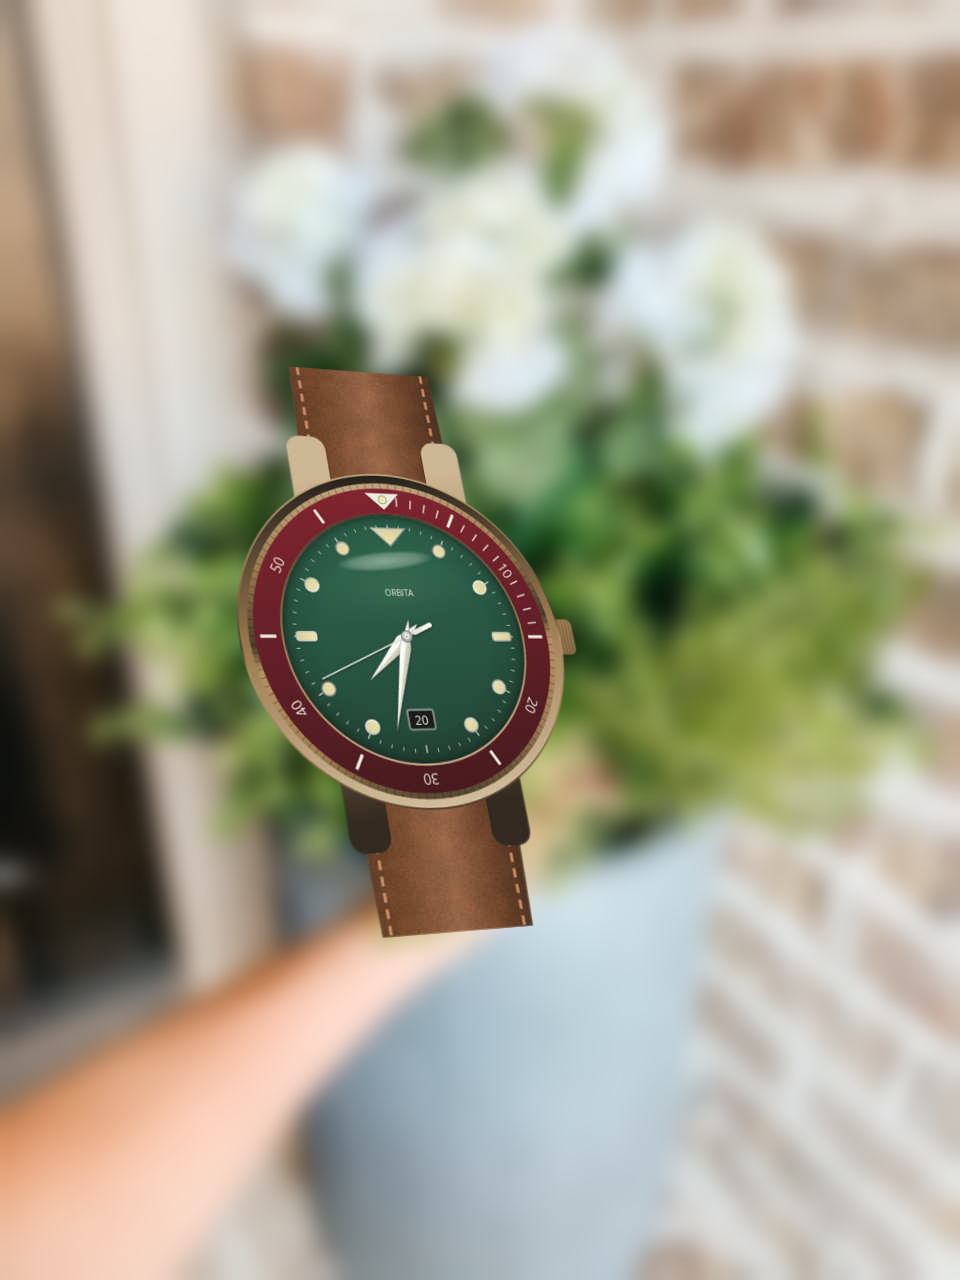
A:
7,32,41
